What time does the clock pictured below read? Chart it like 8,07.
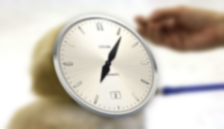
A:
7,06
